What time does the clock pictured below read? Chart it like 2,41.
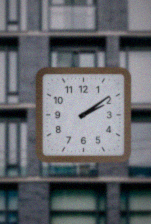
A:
2,09
